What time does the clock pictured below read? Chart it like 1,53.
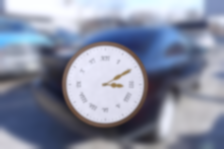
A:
3,10
